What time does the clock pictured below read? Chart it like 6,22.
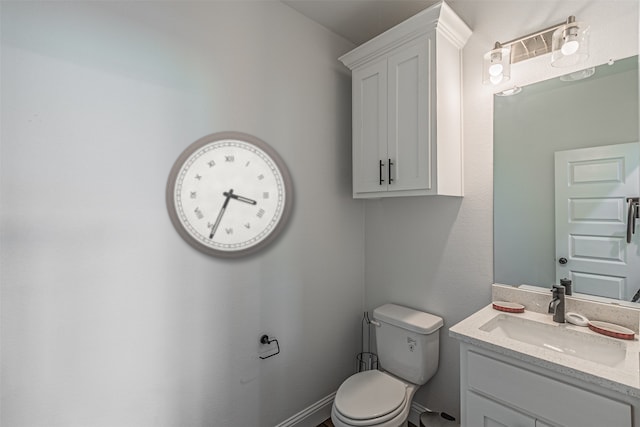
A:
3,34
